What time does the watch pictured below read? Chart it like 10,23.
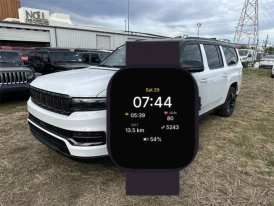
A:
7,44
